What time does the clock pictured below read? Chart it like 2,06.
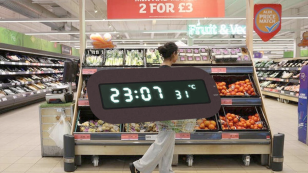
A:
23,07
